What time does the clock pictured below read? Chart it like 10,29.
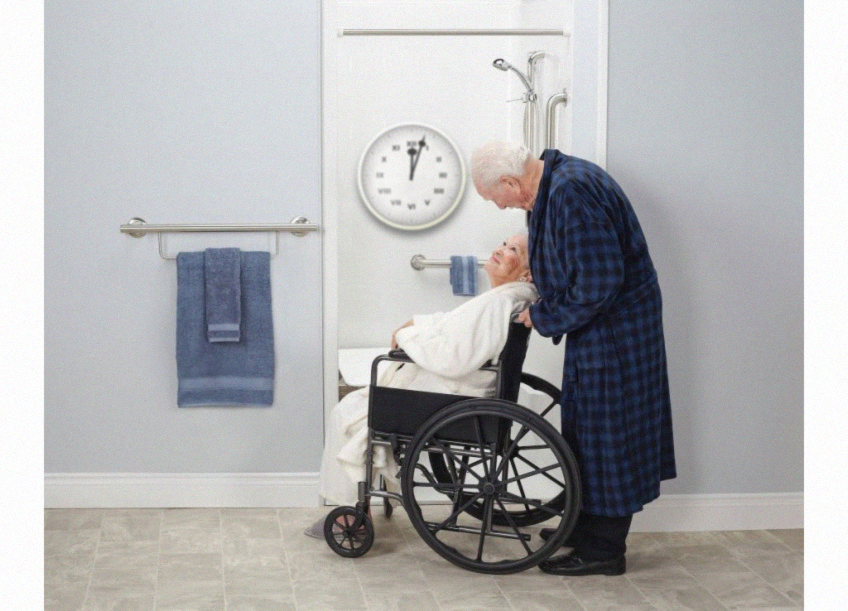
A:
12,03
